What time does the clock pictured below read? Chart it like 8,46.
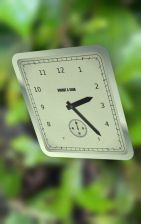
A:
2,24
